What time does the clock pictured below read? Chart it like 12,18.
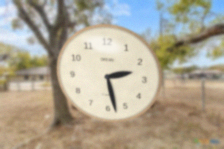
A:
2,28
